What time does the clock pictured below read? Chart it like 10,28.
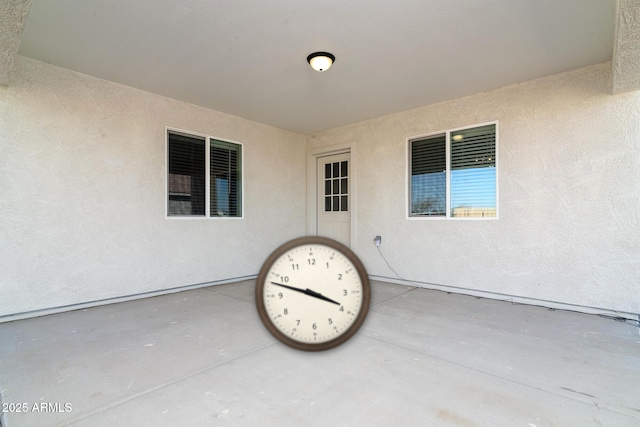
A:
3,48
